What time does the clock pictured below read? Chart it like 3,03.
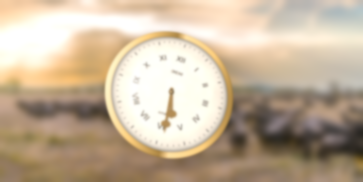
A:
5,29
